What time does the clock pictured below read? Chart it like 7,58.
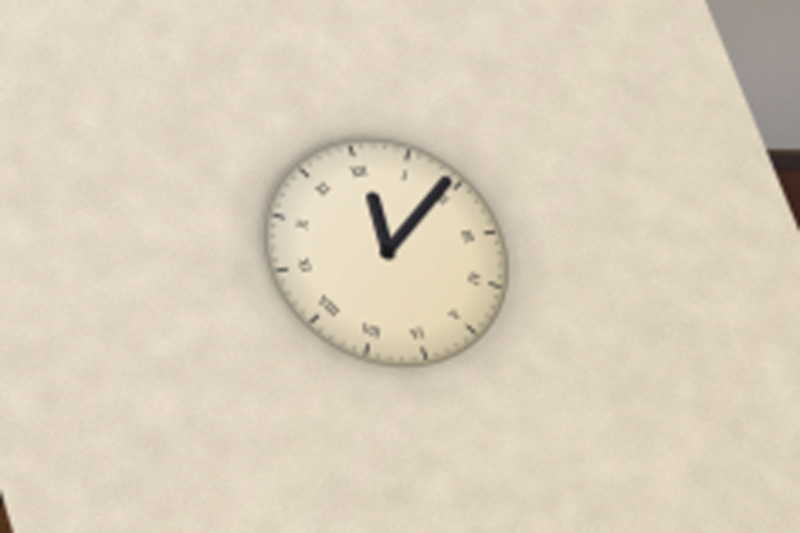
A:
12,09
